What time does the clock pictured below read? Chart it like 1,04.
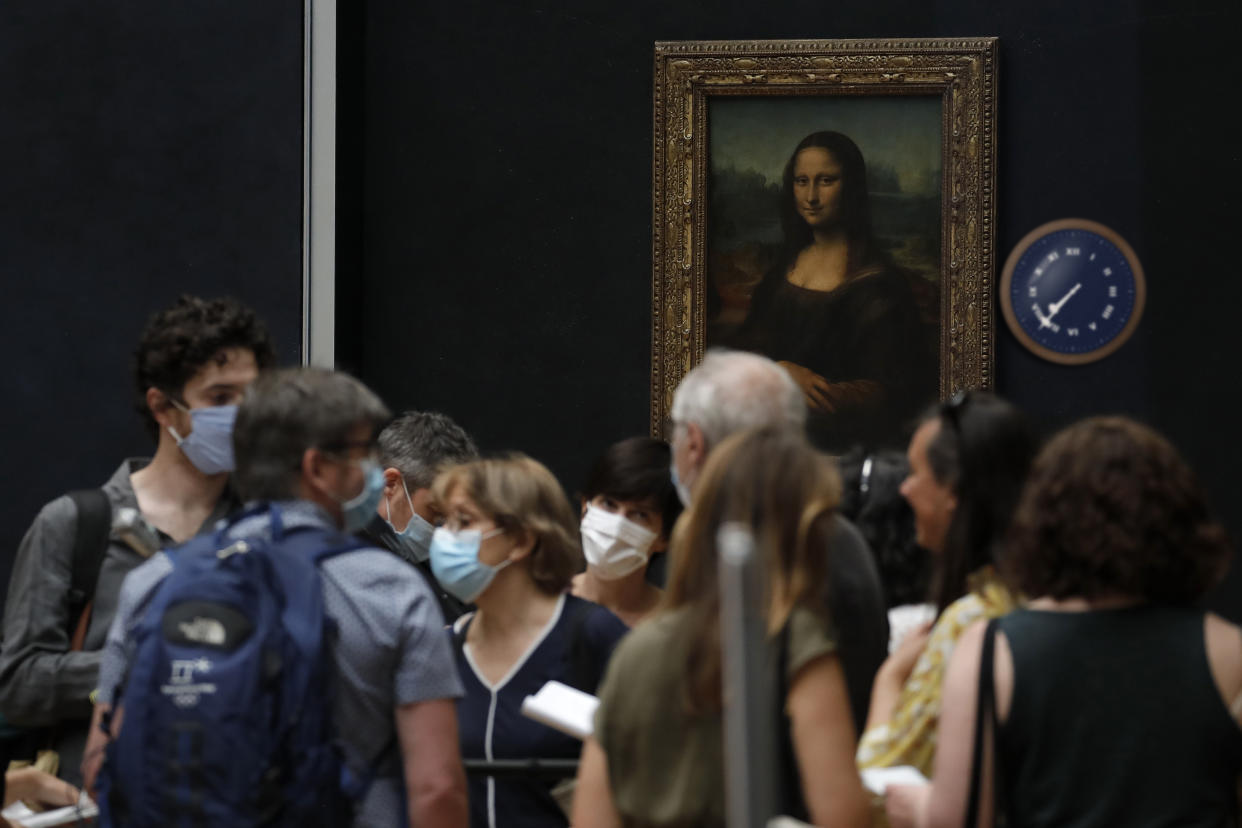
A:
7,37
